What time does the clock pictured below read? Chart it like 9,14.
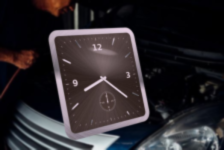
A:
8,22
